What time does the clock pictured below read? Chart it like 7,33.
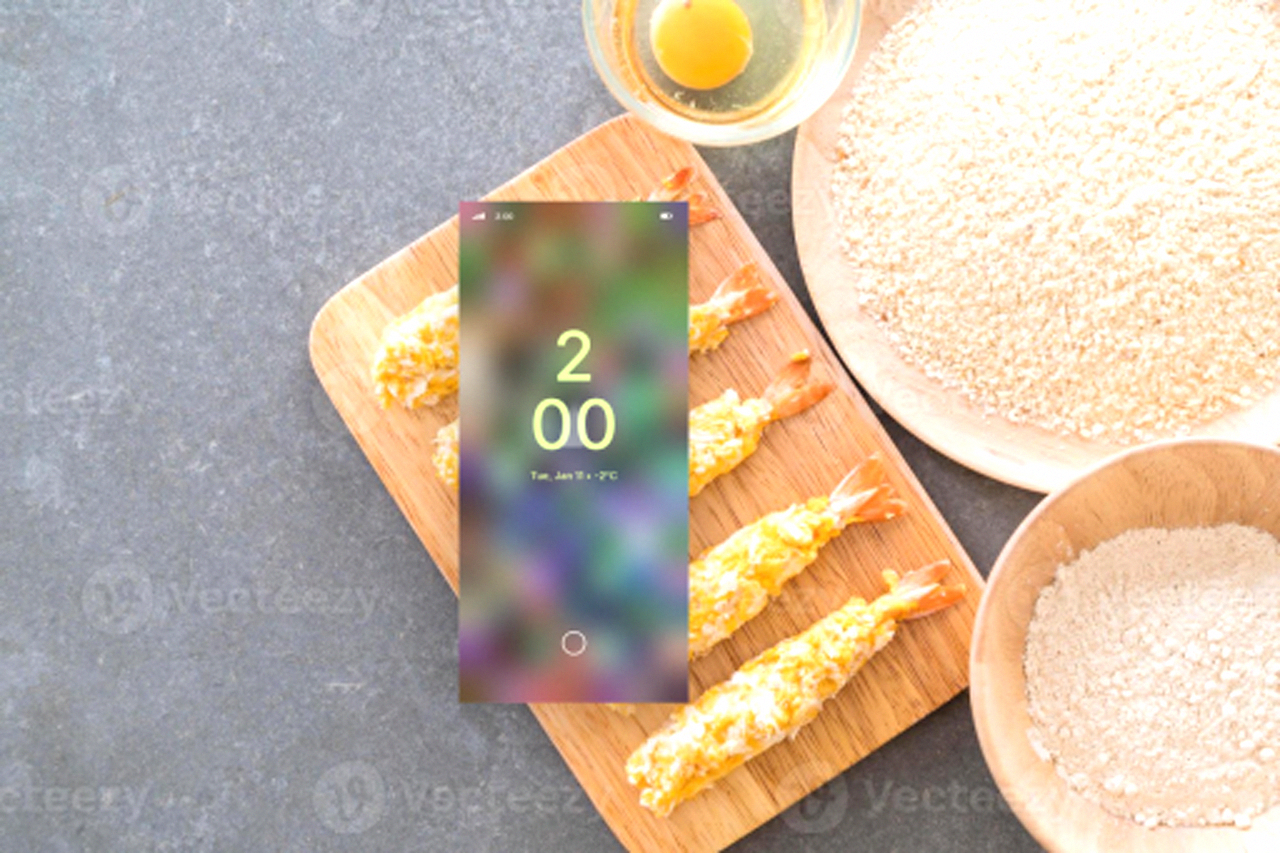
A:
2,00
